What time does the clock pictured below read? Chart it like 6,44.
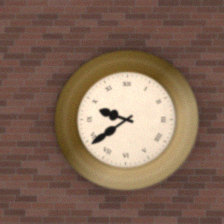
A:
9,39
